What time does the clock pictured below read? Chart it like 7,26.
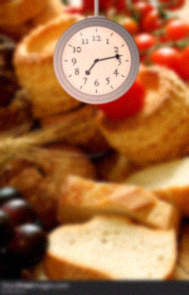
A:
7,13
